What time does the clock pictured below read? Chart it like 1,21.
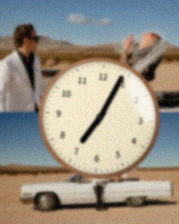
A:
7,04
